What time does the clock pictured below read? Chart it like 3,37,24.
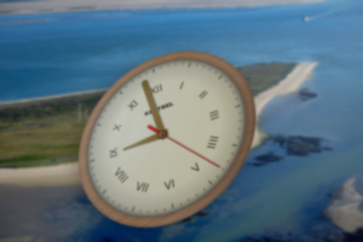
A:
8,58,23
